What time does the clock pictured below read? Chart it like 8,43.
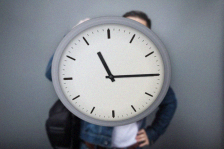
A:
11,15
